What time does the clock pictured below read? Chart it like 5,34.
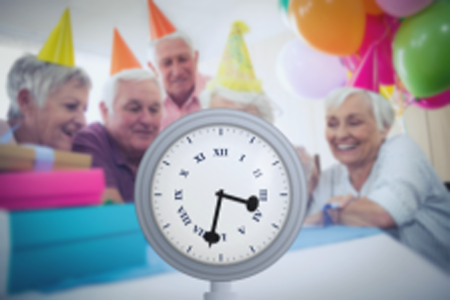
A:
3,32
